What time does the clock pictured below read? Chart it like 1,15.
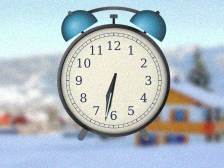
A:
6,32
